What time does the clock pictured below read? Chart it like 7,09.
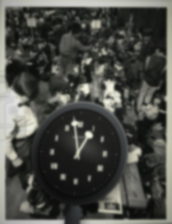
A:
12,58
